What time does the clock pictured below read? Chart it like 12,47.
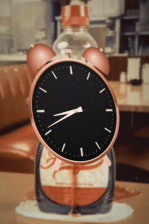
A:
8,41
